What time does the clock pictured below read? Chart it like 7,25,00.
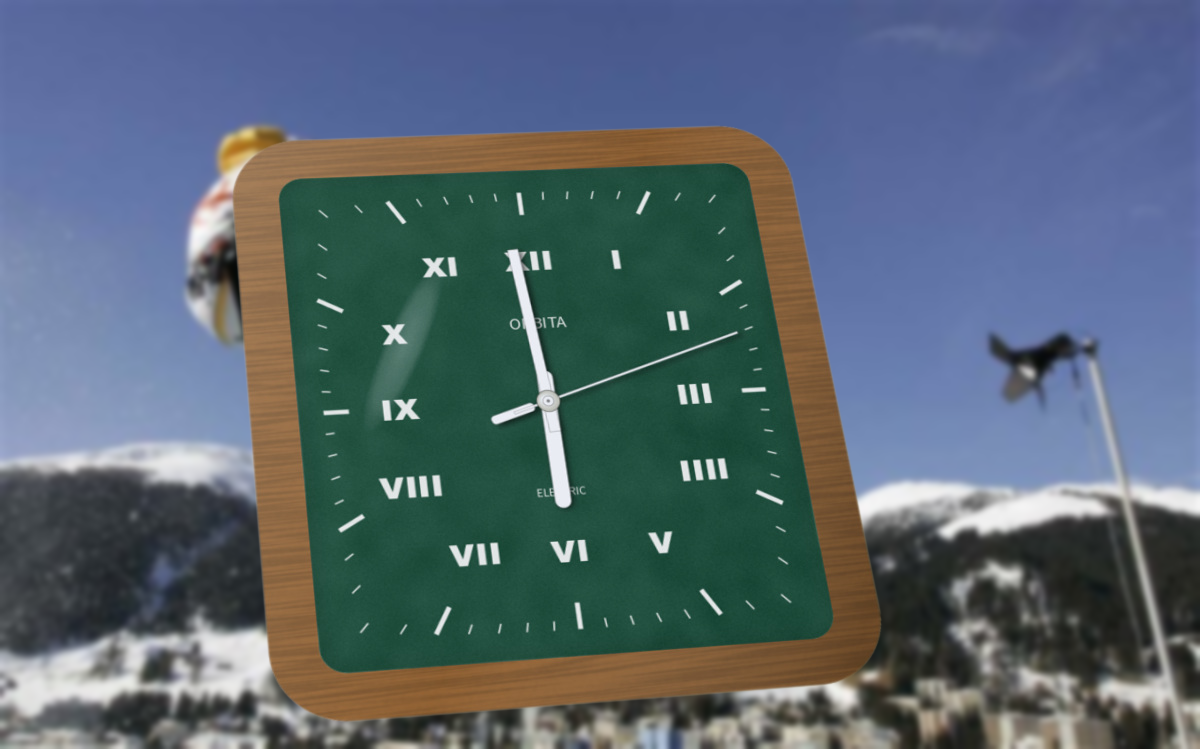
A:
5,59,12
